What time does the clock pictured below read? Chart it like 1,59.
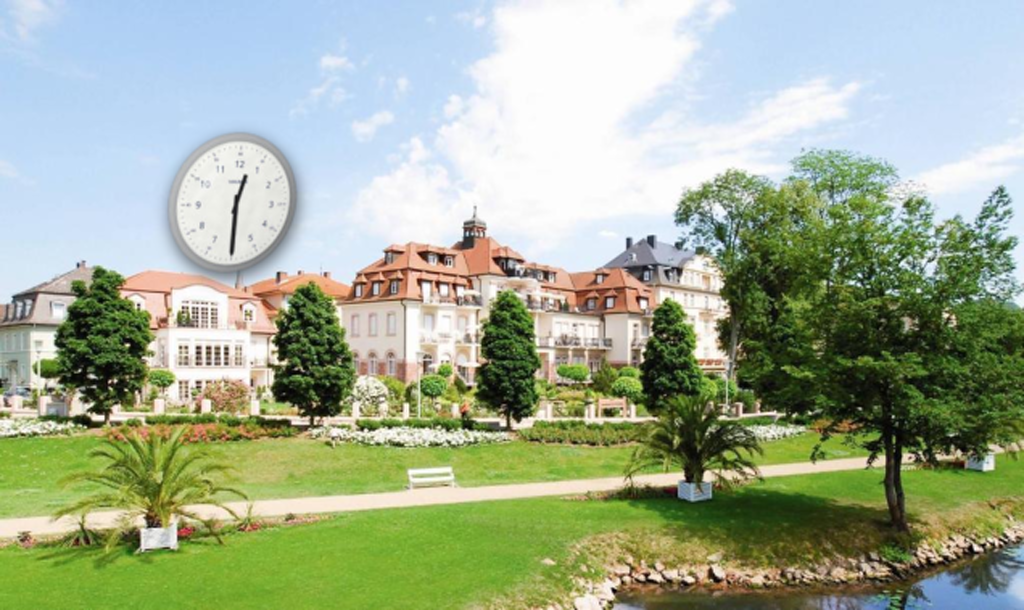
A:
12,30
